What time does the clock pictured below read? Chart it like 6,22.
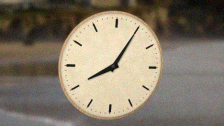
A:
8,05
